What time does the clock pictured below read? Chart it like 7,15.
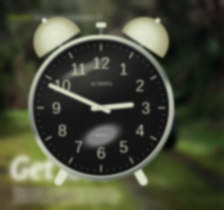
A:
2,49
